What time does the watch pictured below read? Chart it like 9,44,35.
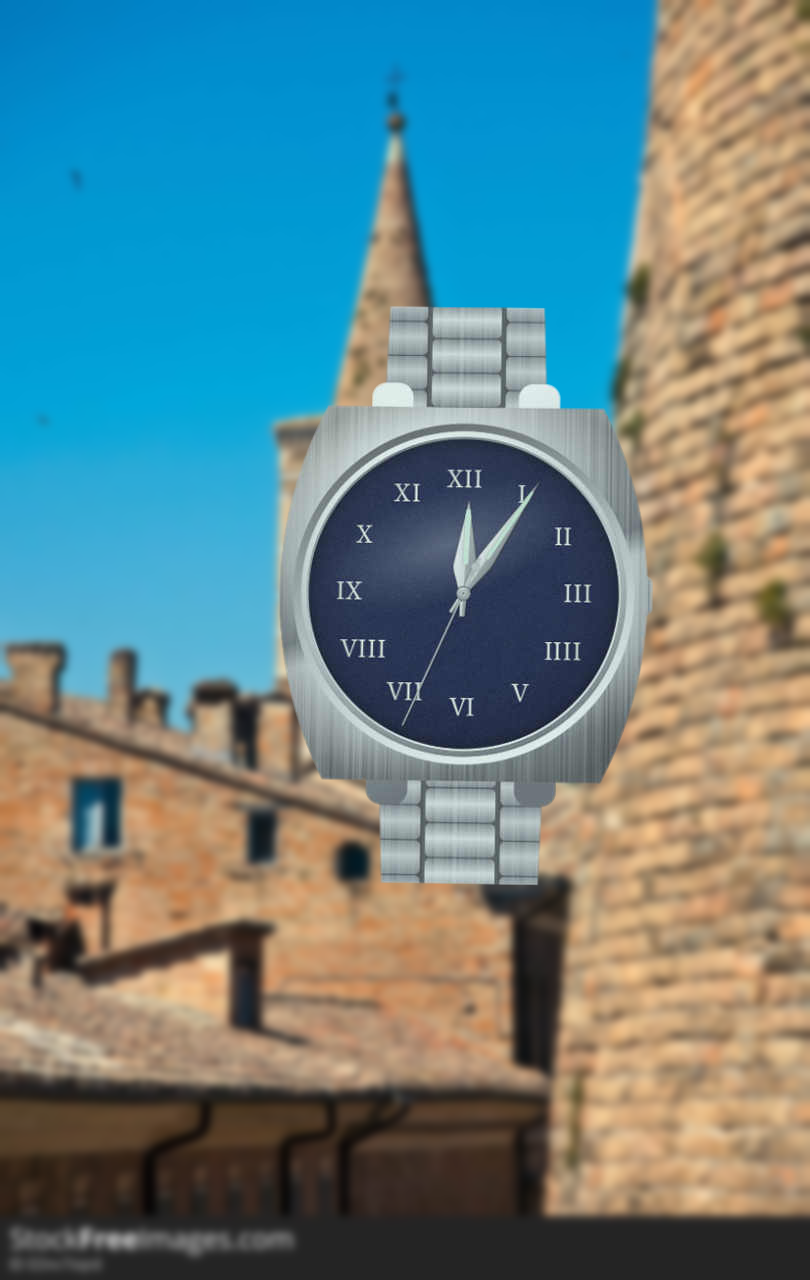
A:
12,05,34
